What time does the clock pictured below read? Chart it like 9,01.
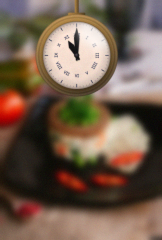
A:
11,00
